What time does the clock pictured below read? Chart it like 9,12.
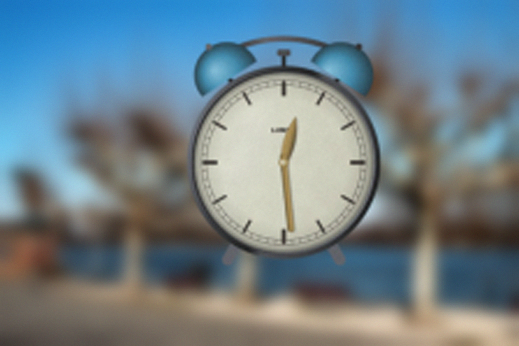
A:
12,29
